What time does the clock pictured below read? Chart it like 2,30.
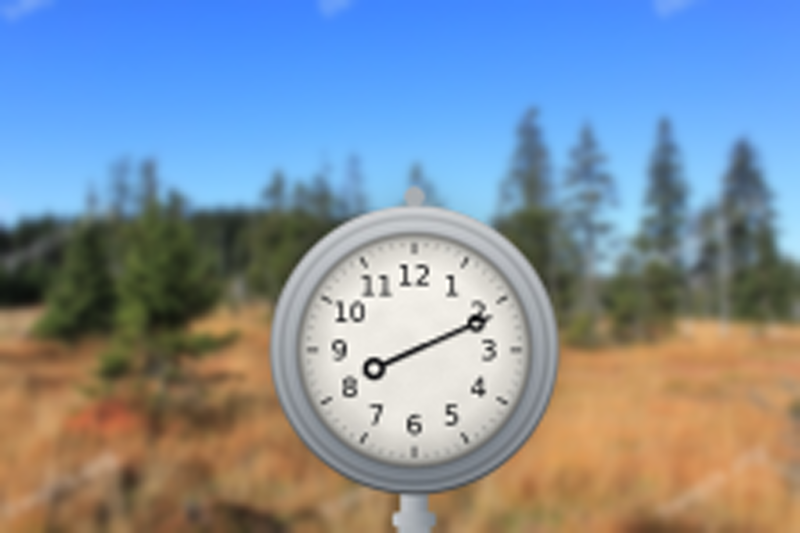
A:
8,11
